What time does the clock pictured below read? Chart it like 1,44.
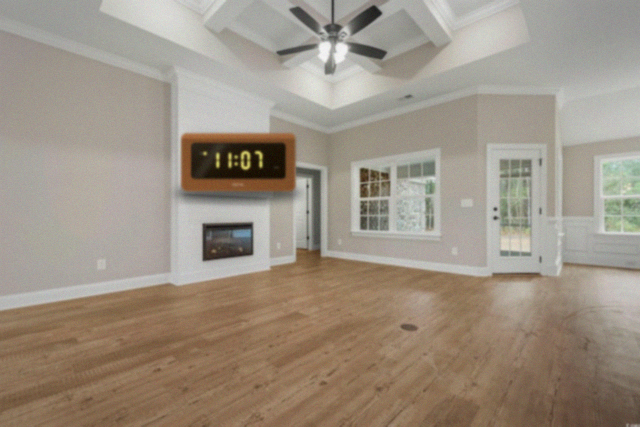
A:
11,07
